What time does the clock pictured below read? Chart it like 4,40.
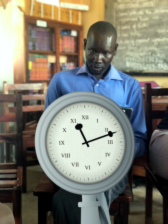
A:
11,12
